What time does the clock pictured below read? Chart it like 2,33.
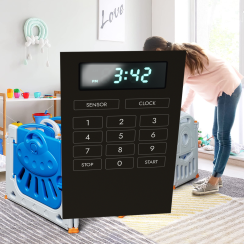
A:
3,42
